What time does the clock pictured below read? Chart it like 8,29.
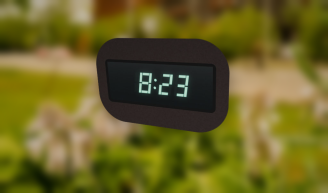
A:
8,23
